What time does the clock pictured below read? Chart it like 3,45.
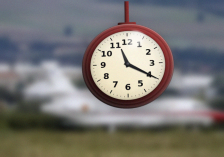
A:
11,20
